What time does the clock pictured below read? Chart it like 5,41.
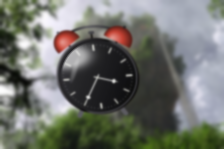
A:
3,35
